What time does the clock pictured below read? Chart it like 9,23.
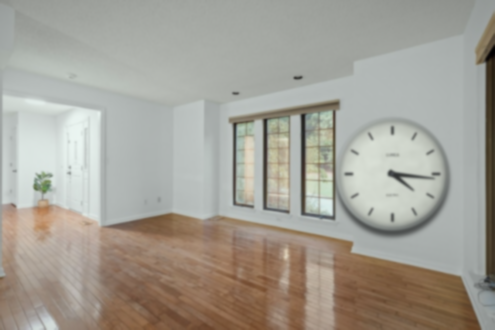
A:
4,16
